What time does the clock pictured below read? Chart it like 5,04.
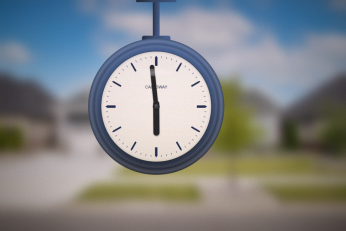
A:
5,59
